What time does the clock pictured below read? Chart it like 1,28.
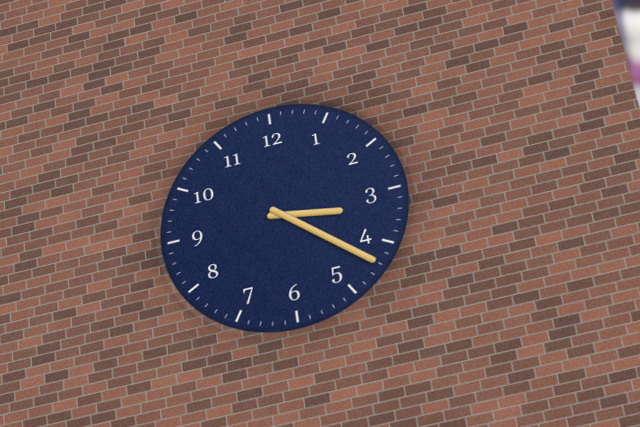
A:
3,22
